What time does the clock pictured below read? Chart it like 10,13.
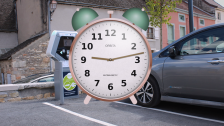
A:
9,13
